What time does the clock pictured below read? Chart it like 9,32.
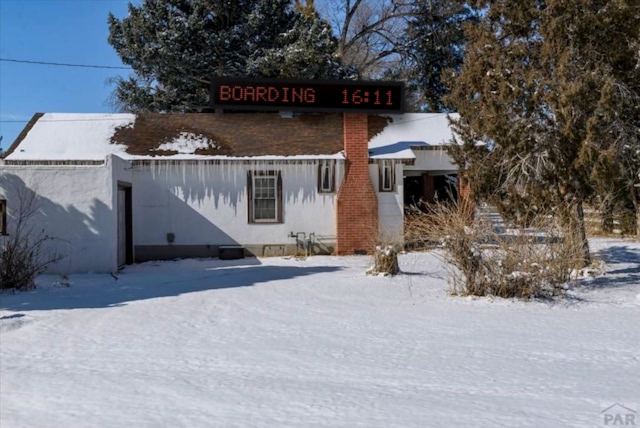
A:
16,11
